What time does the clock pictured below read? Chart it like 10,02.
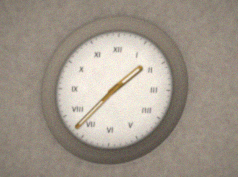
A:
1,37
